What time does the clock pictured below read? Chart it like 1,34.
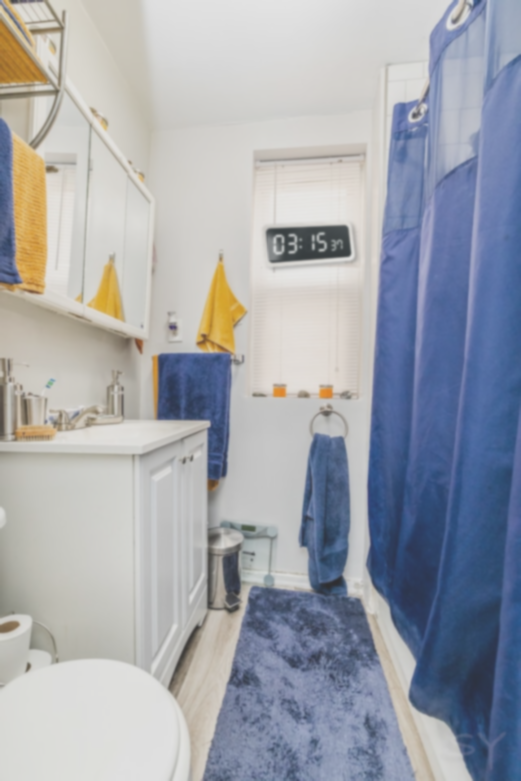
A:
3,15
